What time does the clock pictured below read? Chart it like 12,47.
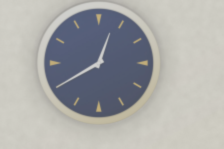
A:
12,40
